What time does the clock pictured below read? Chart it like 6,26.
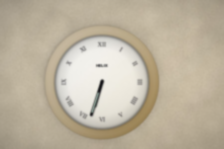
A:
6,33
